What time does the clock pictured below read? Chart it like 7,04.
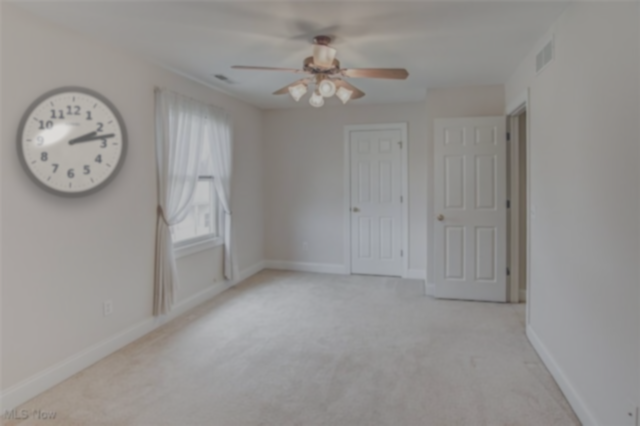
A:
2,13
